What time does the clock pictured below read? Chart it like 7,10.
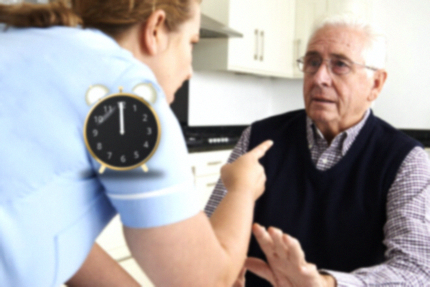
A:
12,00
